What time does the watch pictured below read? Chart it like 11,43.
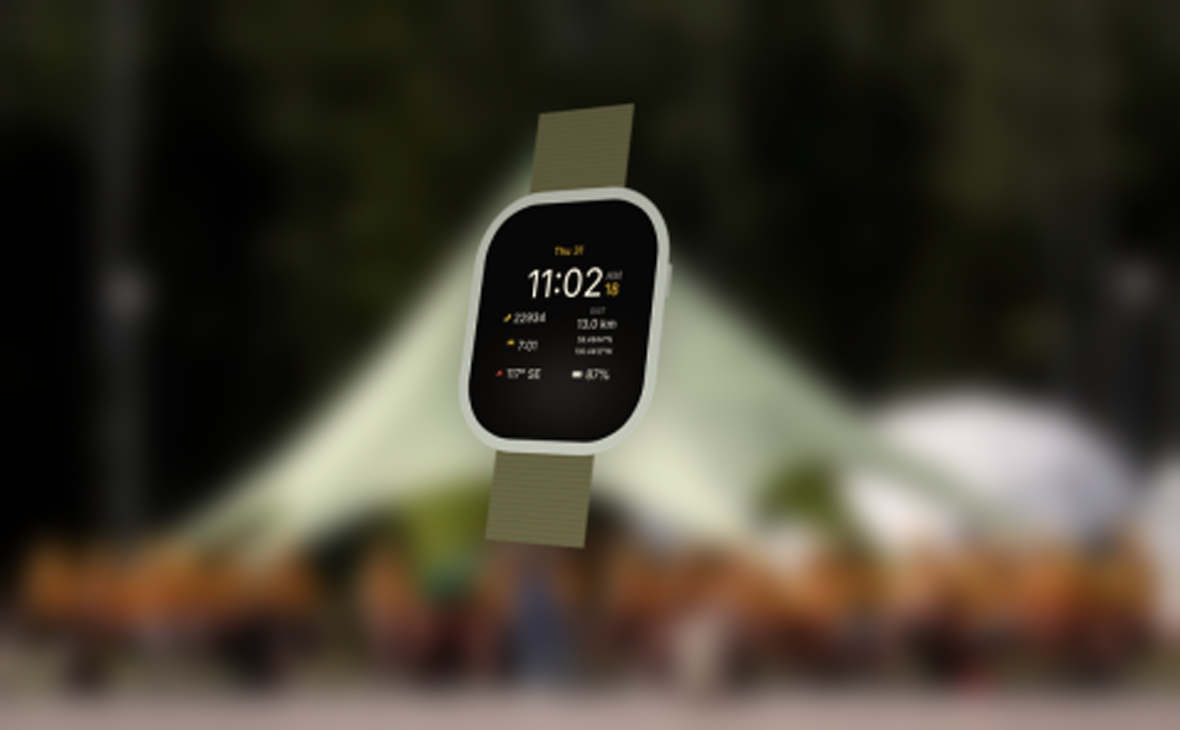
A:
11,02
